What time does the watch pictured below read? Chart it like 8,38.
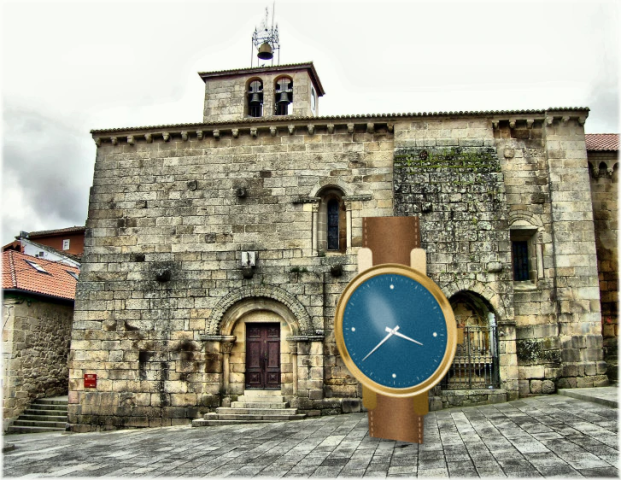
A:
3,38
